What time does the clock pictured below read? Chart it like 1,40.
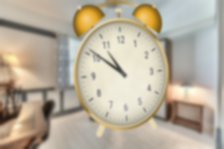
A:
10,51
